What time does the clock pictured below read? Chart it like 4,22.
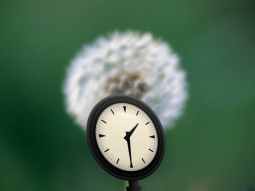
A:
1,30
